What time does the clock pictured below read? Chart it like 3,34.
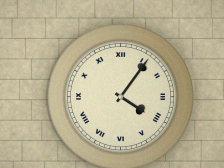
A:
4,06
